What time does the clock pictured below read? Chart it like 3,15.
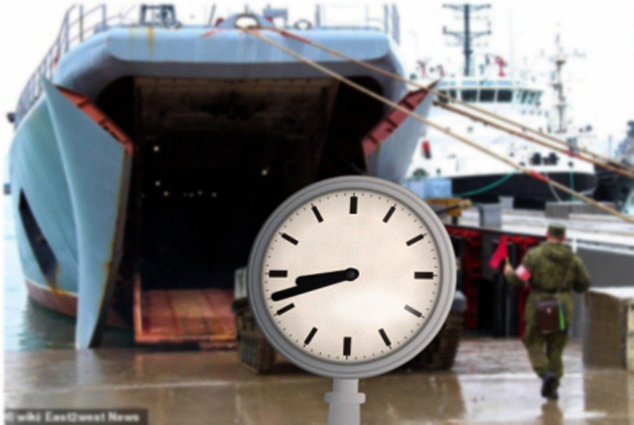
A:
8,42
